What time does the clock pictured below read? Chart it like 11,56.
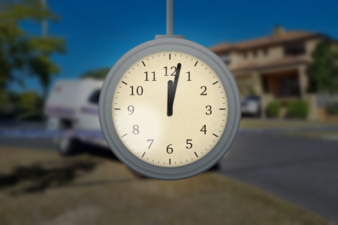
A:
12,02
